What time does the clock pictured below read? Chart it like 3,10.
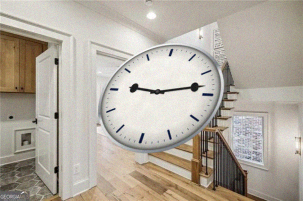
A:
9,13
